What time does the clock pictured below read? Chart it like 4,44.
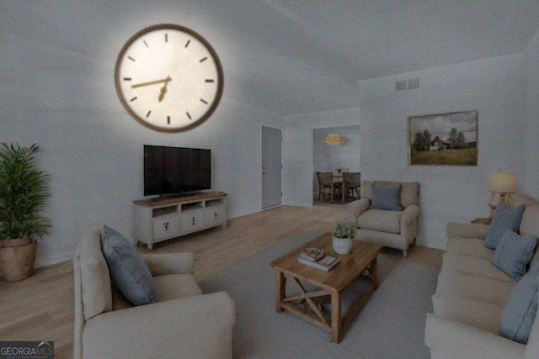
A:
6,43
